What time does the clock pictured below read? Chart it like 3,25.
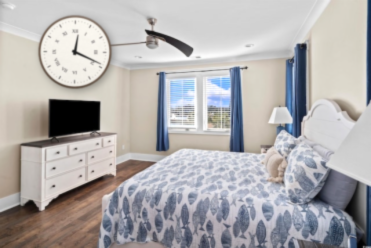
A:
12,19
